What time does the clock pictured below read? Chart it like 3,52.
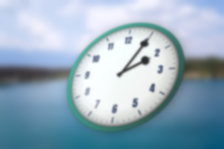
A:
2,05
